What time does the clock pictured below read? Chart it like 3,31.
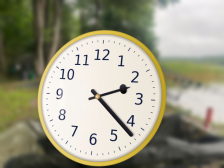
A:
2,22
